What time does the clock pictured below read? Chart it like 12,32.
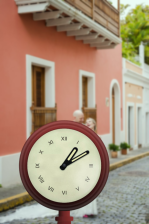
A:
1,10
